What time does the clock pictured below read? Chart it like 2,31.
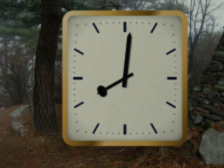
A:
8,01
